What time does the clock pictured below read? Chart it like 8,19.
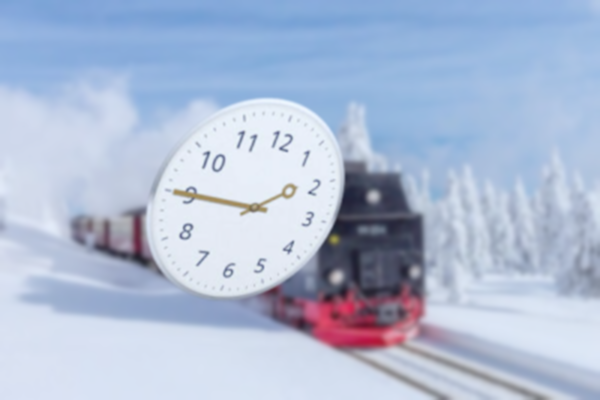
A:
1,45
